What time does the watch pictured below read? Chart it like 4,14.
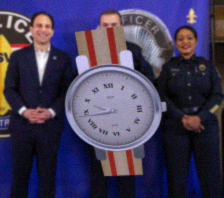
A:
9,44
